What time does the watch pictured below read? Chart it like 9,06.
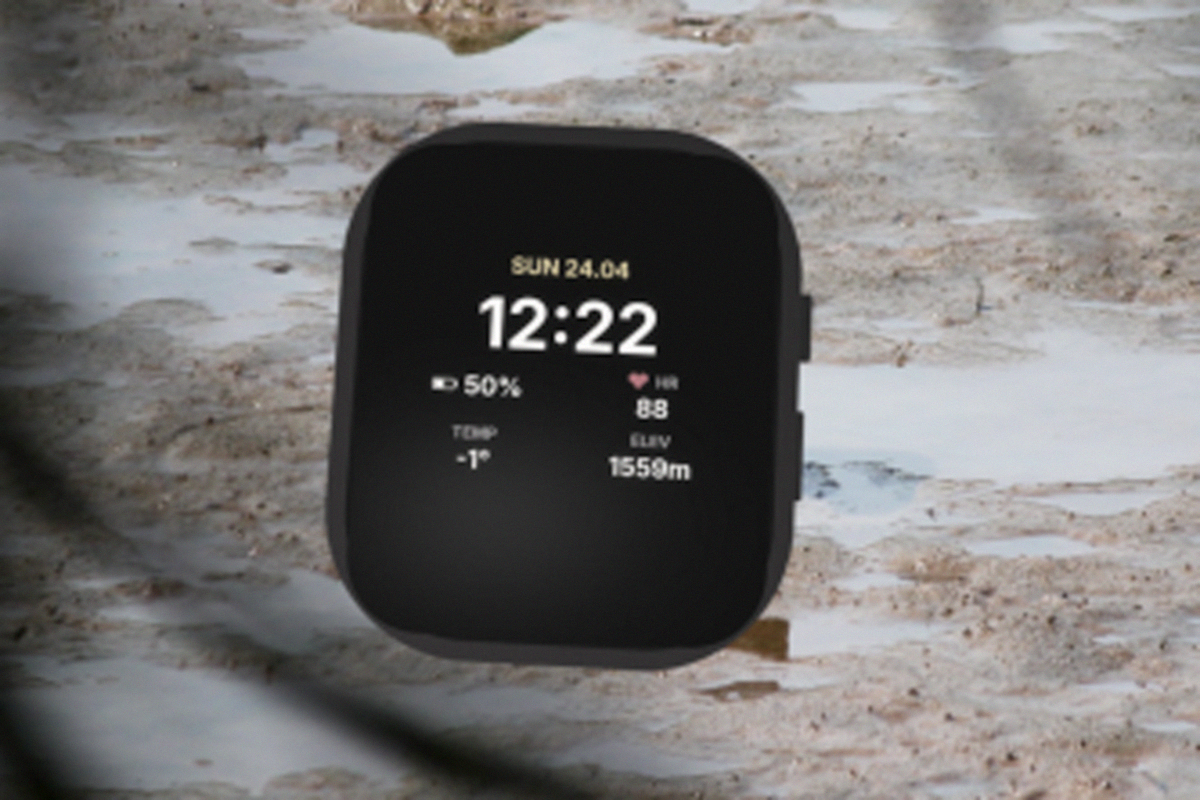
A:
12,22
